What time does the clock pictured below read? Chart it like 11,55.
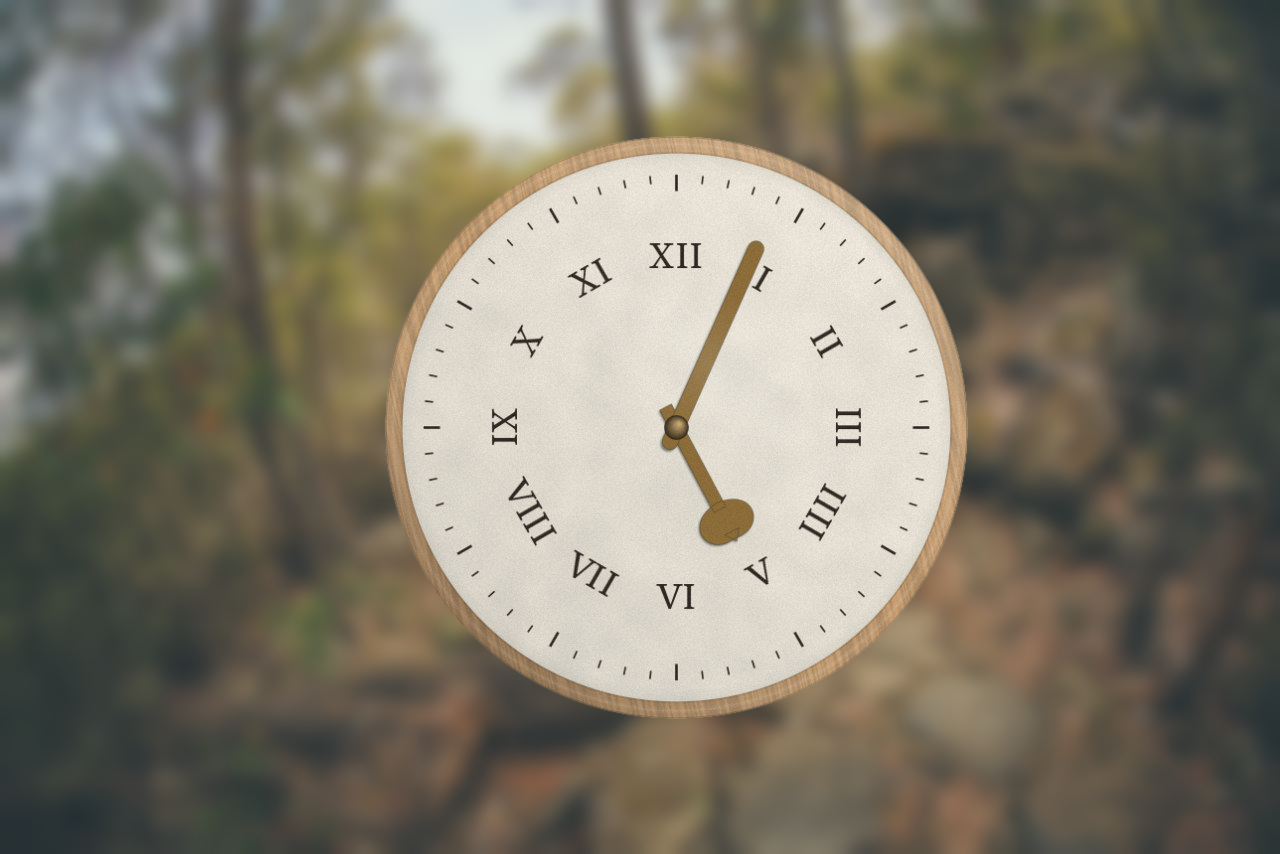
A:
5,04
